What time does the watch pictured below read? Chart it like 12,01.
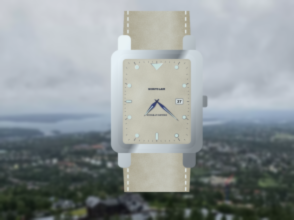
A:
7,22
